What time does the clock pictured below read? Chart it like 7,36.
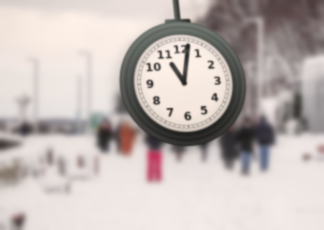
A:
11,02
